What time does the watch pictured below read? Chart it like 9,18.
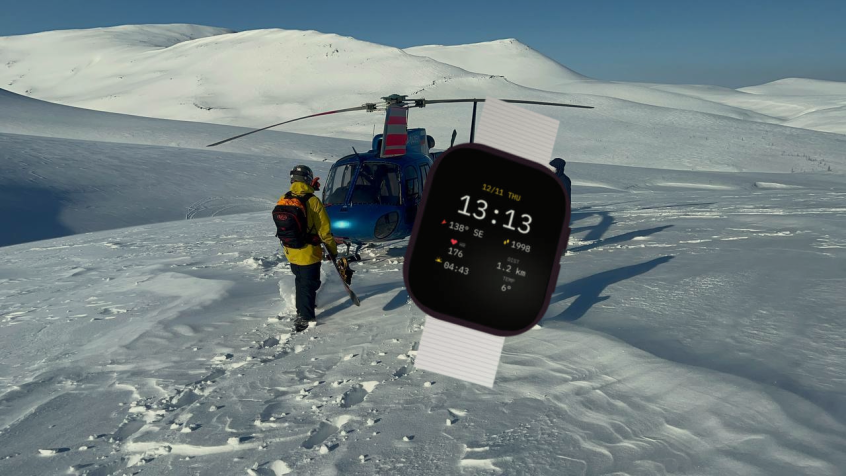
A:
13,13
